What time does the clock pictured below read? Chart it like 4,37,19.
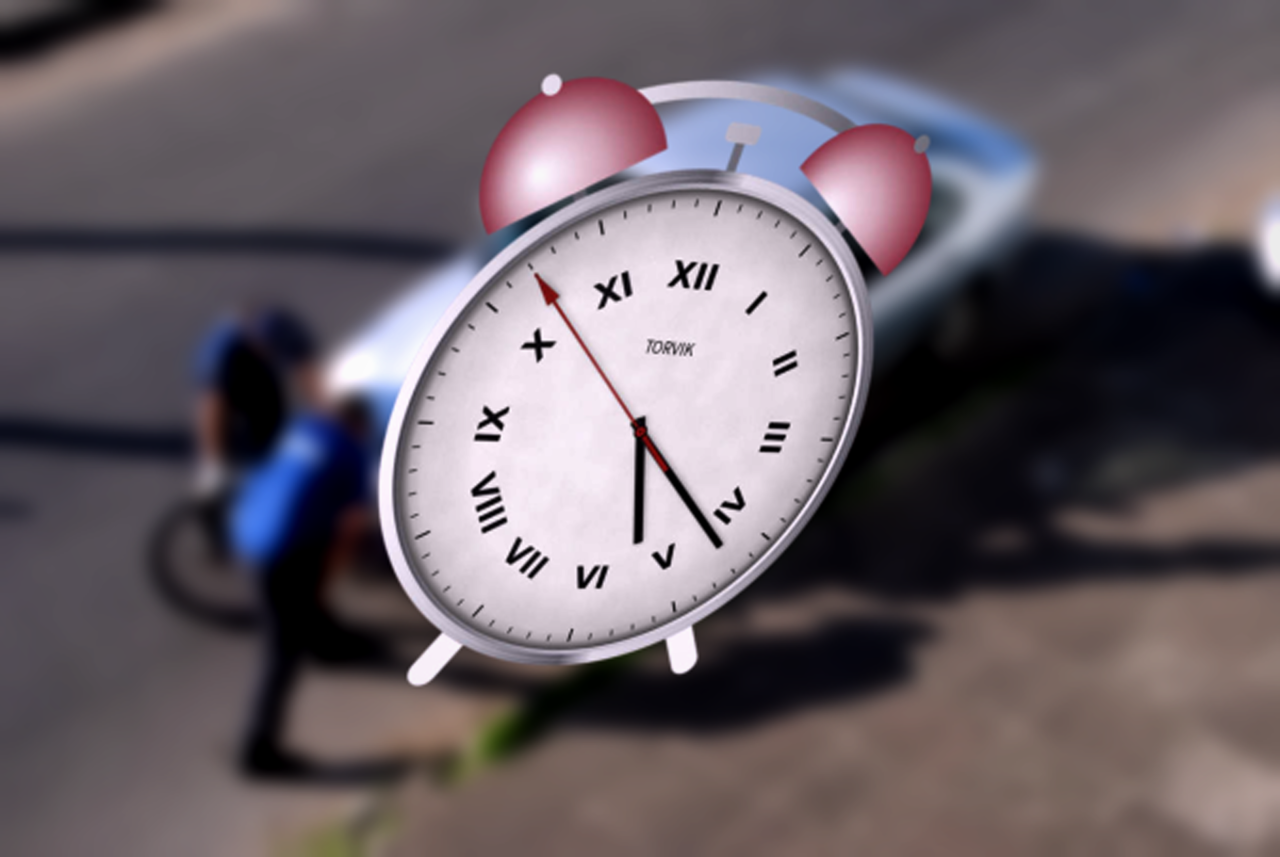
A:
5,21,52
